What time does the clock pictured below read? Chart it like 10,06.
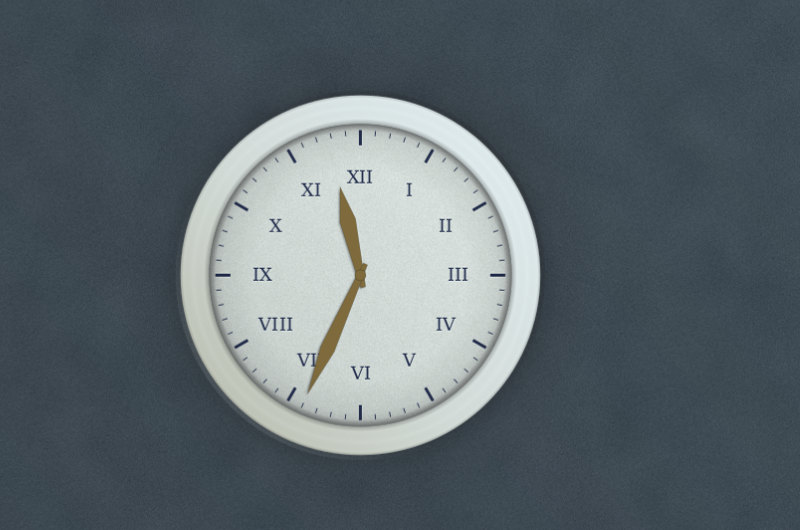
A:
11,34
